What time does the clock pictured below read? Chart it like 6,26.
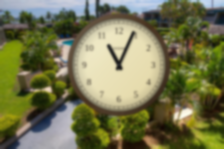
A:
11,04
